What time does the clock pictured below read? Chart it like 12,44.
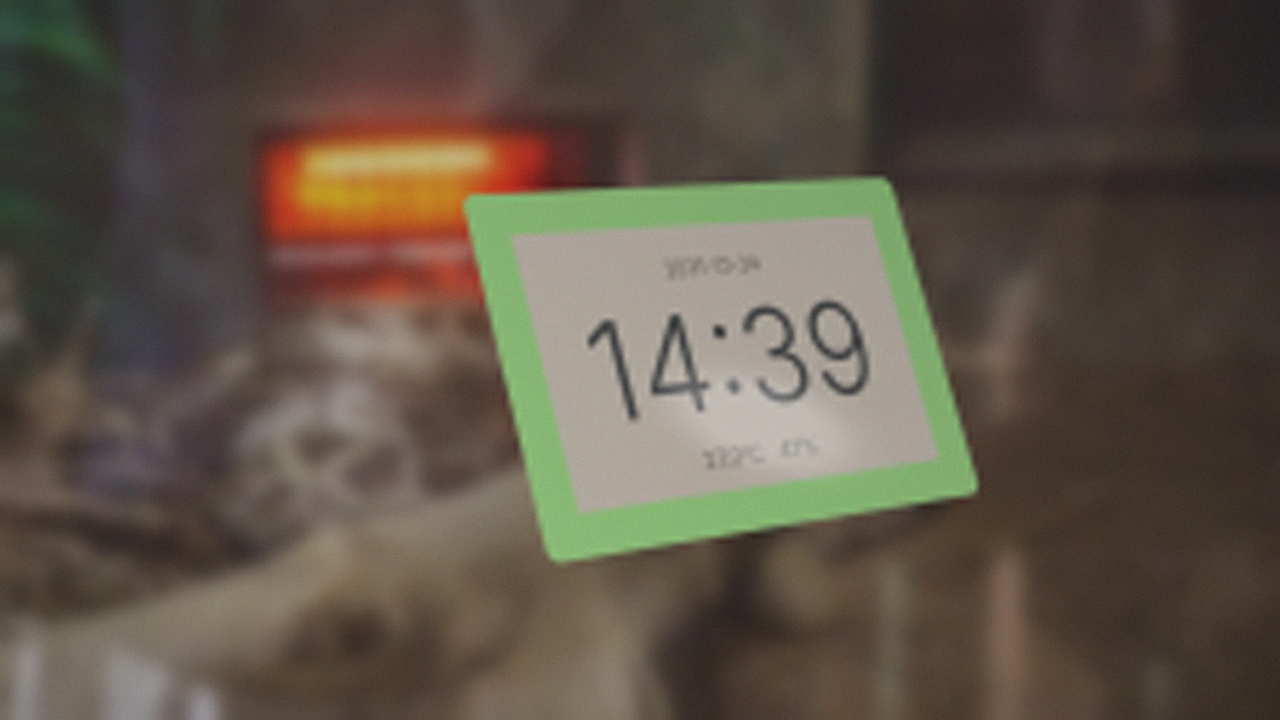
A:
14,39
